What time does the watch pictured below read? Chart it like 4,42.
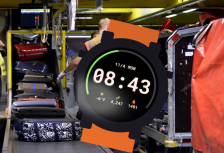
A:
8,43
